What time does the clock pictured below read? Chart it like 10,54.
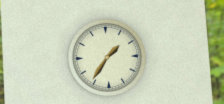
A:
1,36
